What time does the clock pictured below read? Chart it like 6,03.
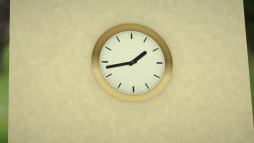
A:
1,43
